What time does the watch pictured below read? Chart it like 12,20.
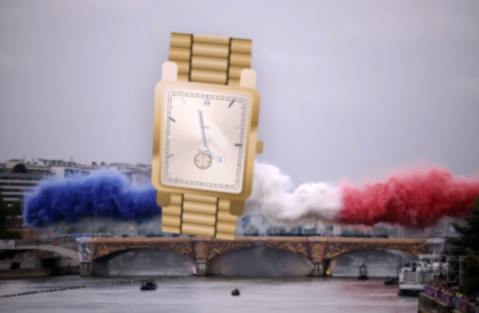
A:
4,58
